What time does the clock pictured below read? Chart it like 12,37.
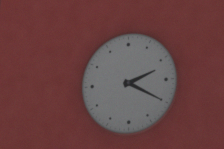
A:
2,20
